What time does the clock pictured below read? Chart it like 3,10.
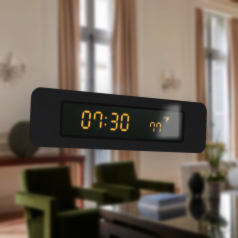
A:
7,30
